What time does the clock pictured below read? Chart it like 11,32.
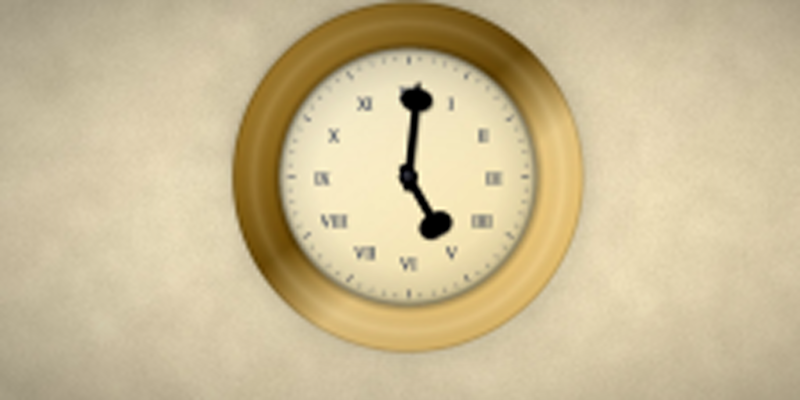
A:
5,01
